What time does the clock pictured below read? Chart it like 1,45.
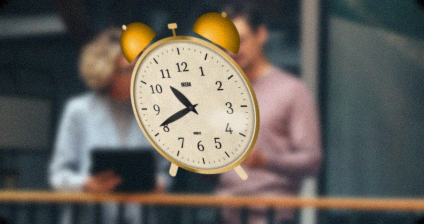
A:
10,41
